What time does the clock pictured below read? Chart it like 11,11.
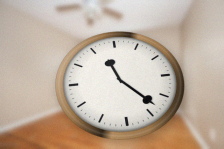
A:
11,23
